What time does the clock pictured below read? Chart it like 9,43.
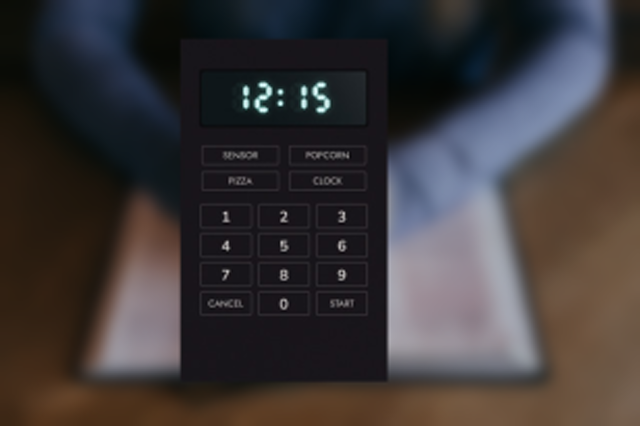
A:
12,15
